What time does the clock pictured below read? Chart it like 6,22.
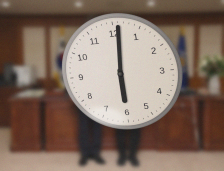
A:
6,01
